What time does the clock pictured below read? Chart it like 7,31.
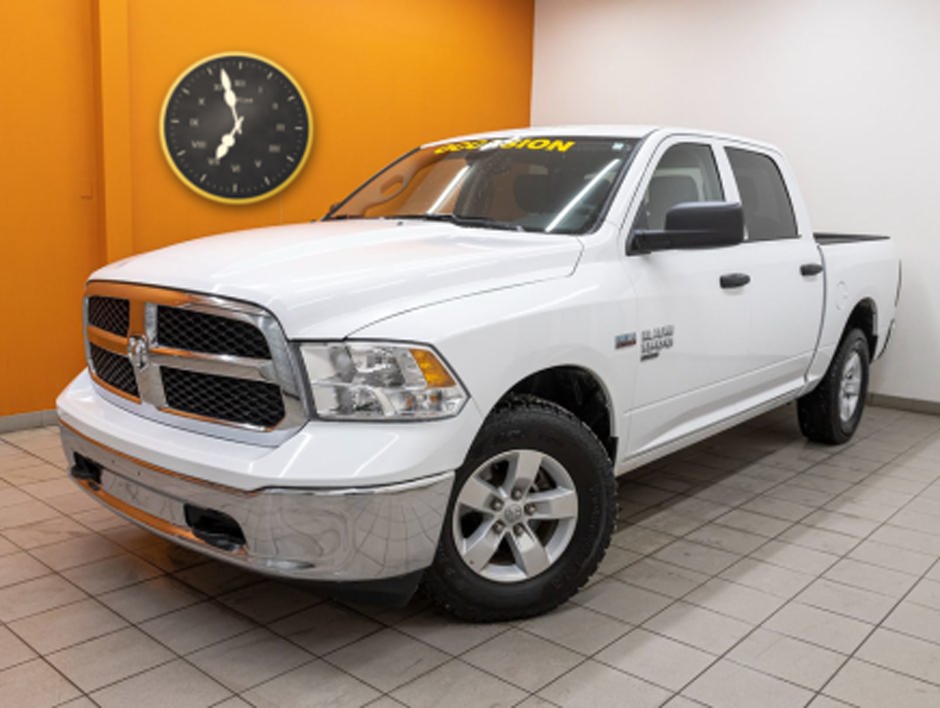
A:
6,57
